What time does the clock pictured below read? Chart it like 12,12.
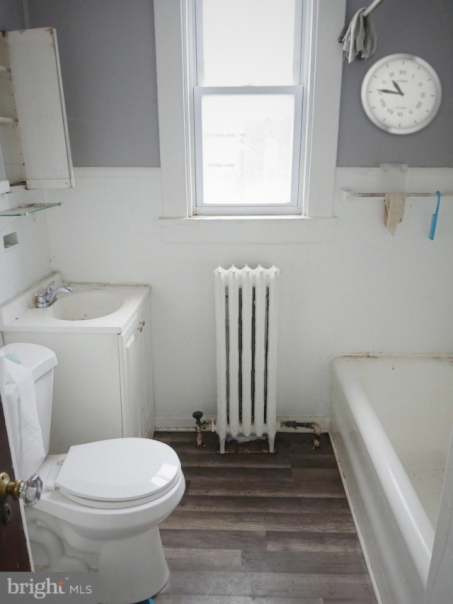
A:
10,46
